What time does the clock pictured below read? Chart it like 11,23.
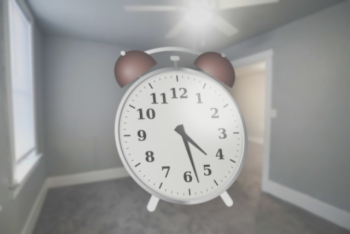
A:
4,28
